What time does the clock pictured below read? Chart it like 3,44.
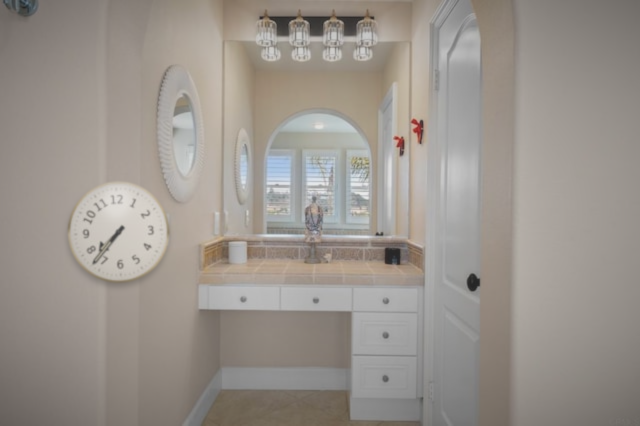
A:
7,37
